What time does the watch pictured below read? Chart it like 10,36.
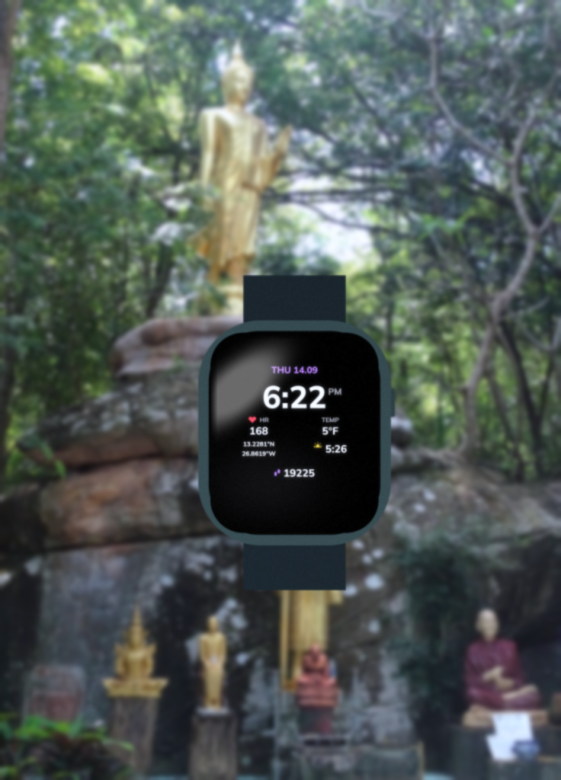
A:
6,22
